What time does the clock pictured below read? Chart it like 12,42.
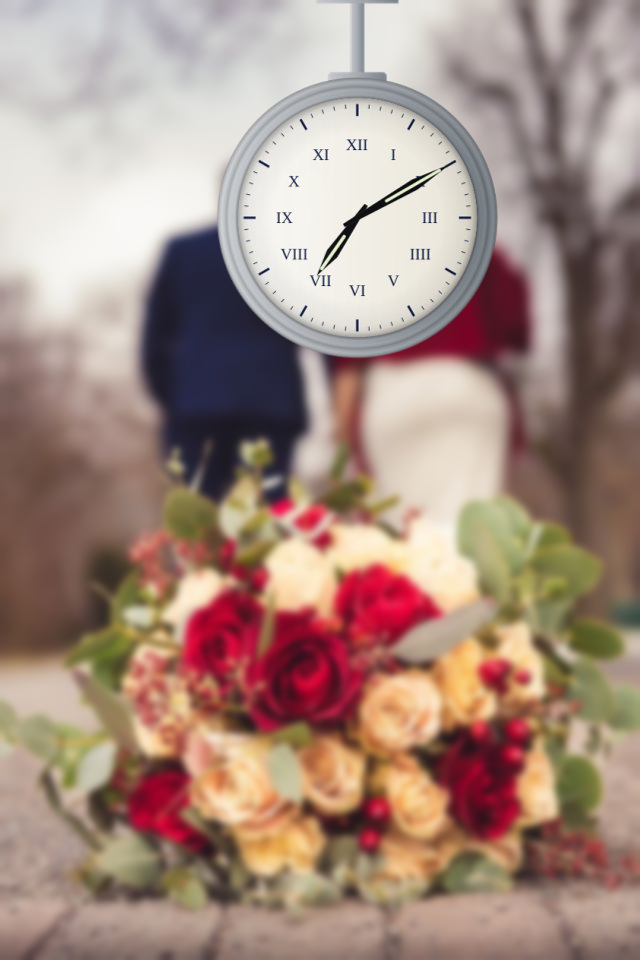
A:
7,10
